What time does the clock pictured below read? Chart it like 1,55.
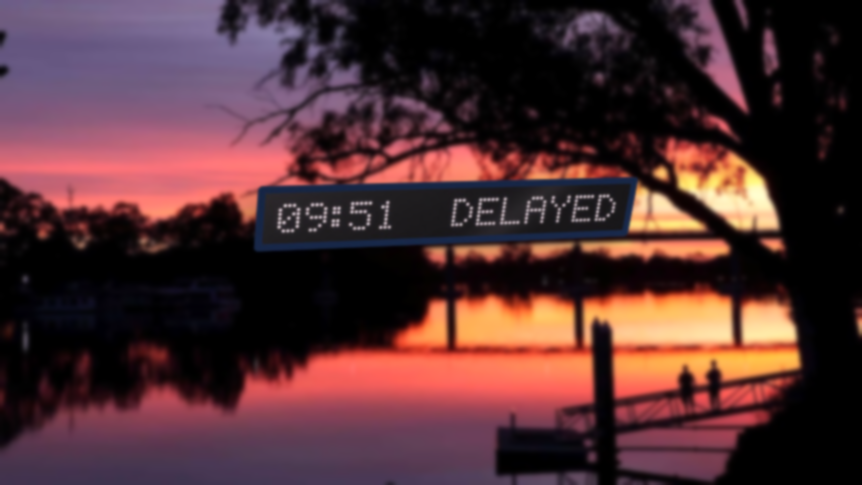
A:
9,51
